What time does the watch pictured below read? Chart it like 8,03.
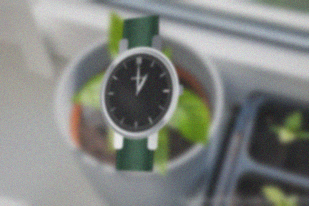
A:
1,00
